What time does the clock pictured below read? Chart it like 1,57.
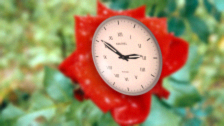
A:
2,51
